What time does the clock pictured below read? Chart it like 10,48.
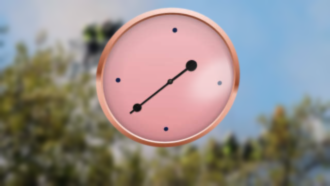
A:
1,38
